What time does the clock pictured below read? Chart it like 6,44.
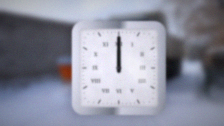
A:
12,00
